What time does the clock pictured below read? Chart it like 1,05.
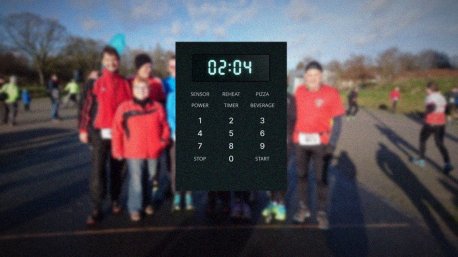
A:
2,04
